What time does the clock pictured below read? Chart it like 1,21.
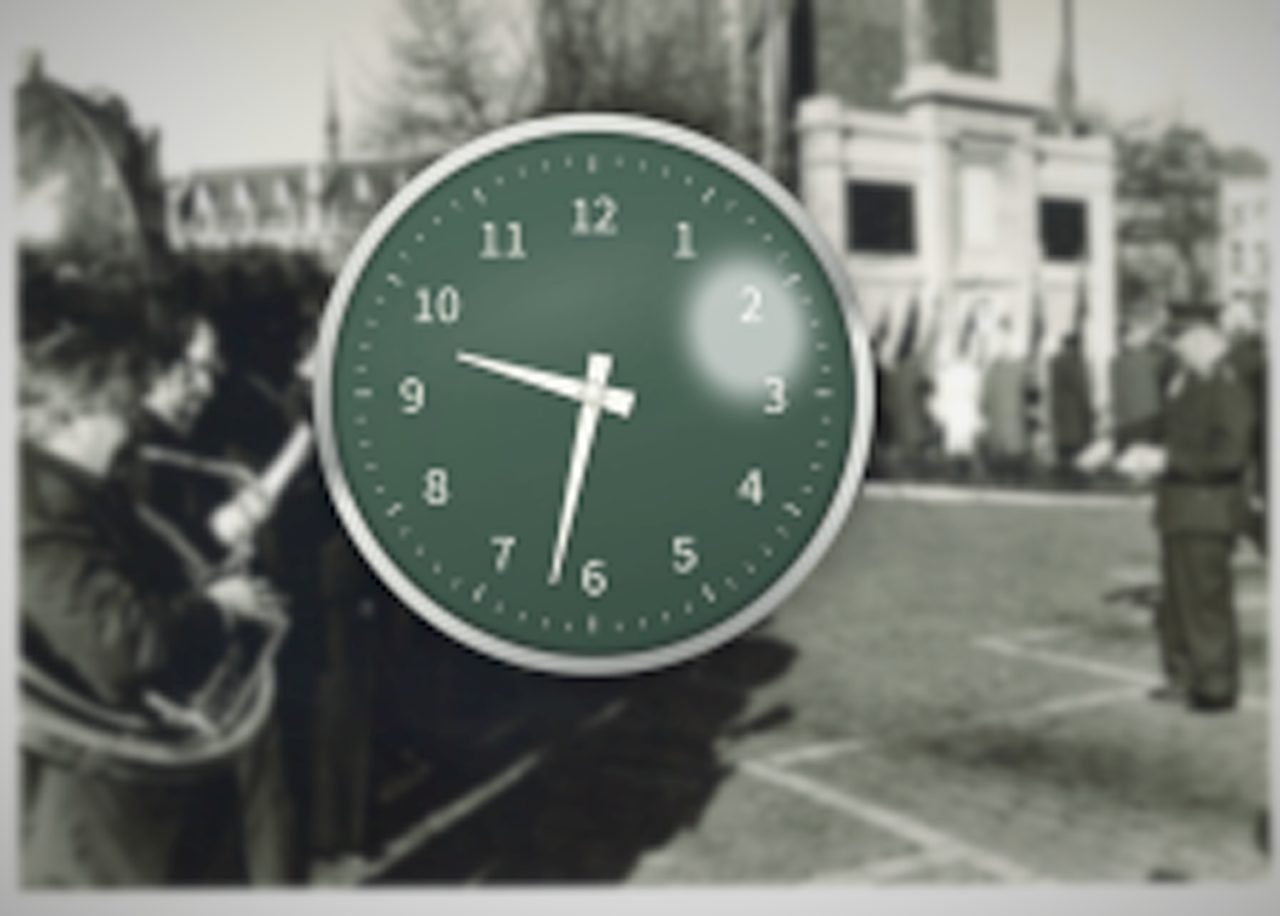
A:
9,32
